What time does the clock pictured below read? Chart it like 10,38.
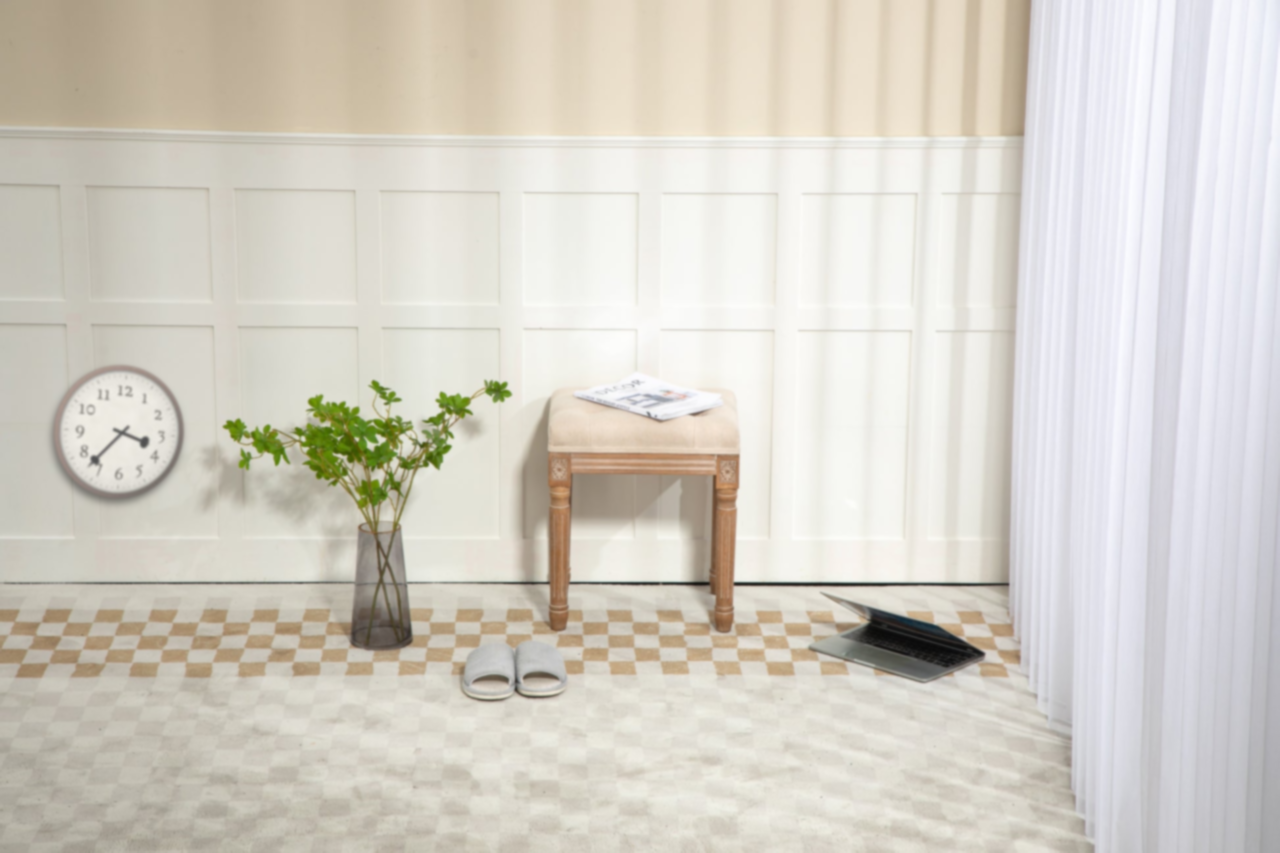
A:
3,37
